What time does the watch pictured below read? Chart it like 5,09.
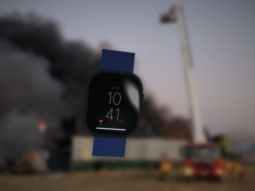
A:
10,41
